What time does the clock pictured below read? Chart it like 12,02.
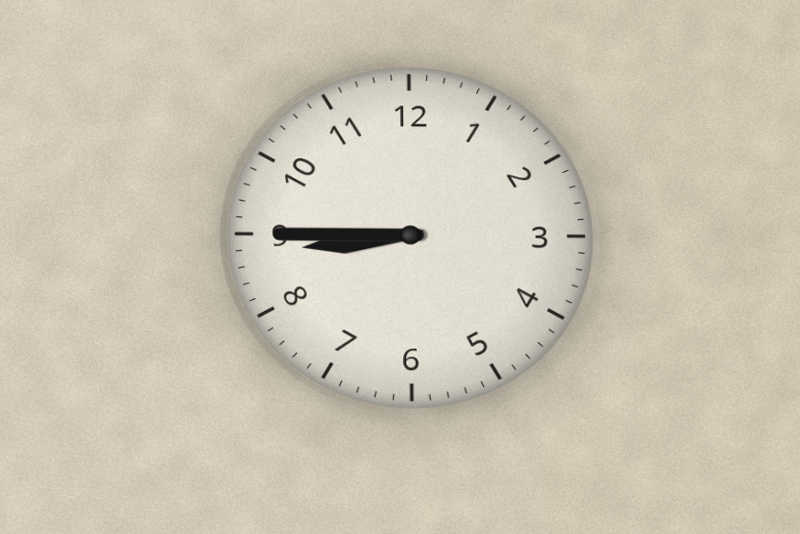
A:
8,45
